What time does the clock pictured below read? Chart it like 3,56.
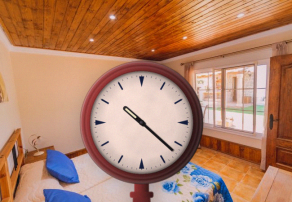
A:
10,22
